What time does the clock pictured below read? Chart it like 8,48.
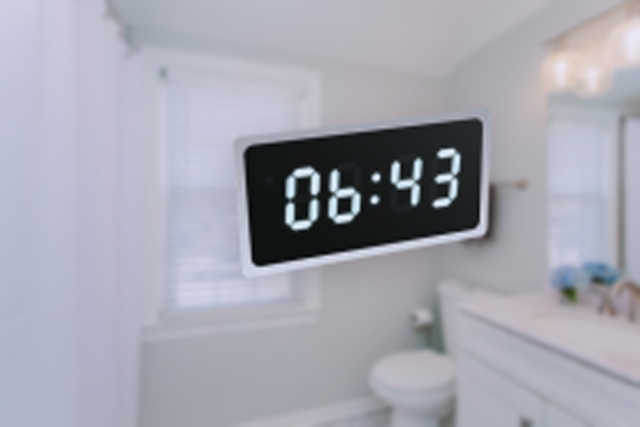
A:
6,43
